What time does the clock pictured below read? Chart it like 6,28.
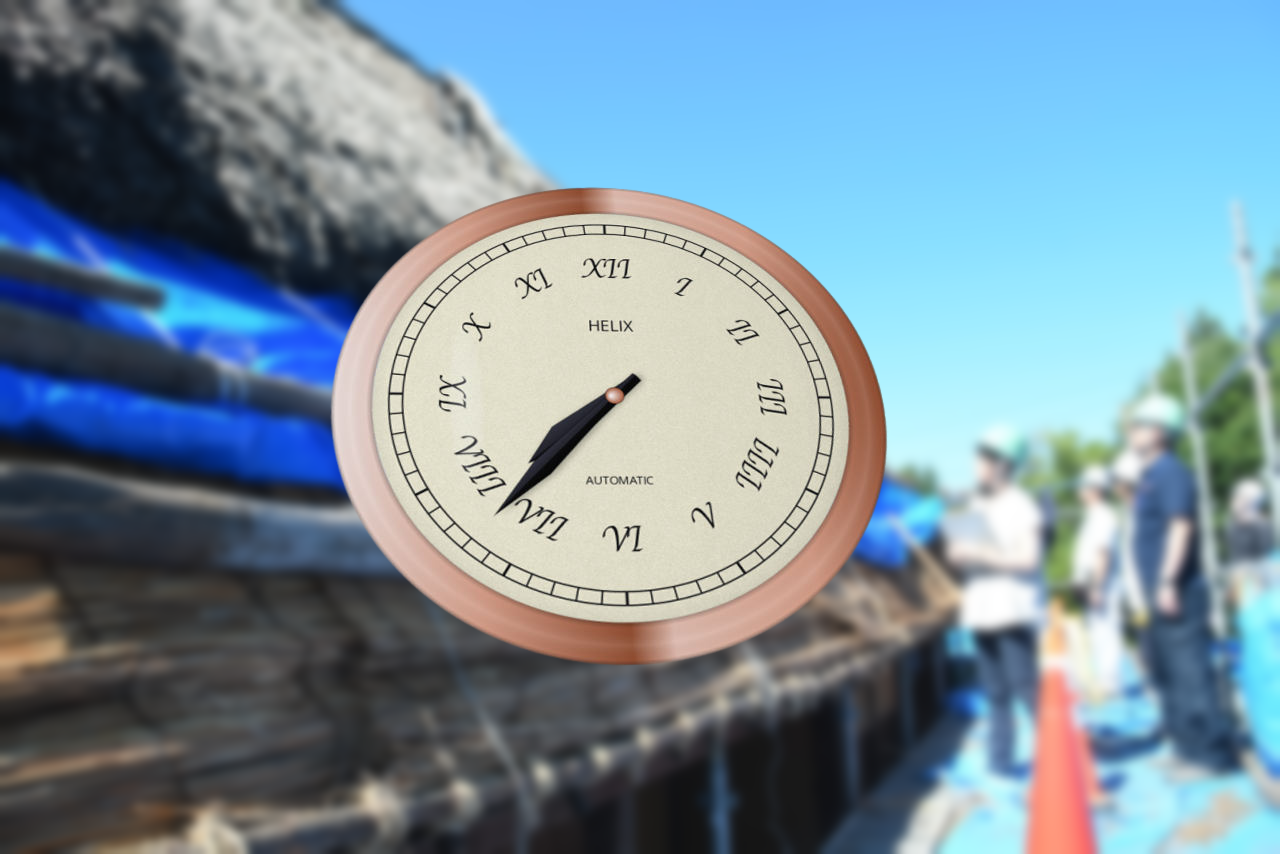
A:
7,37
